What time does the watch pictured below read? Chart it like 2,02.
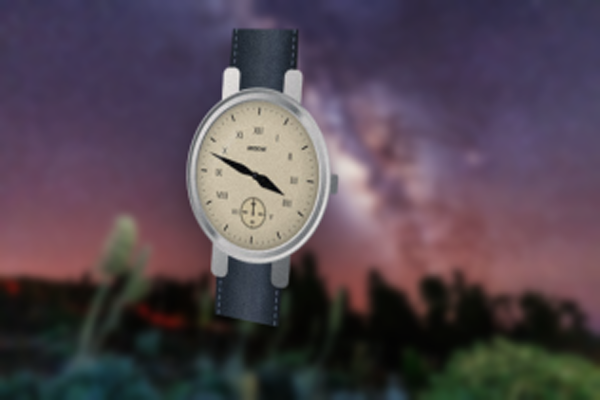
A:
3,48
